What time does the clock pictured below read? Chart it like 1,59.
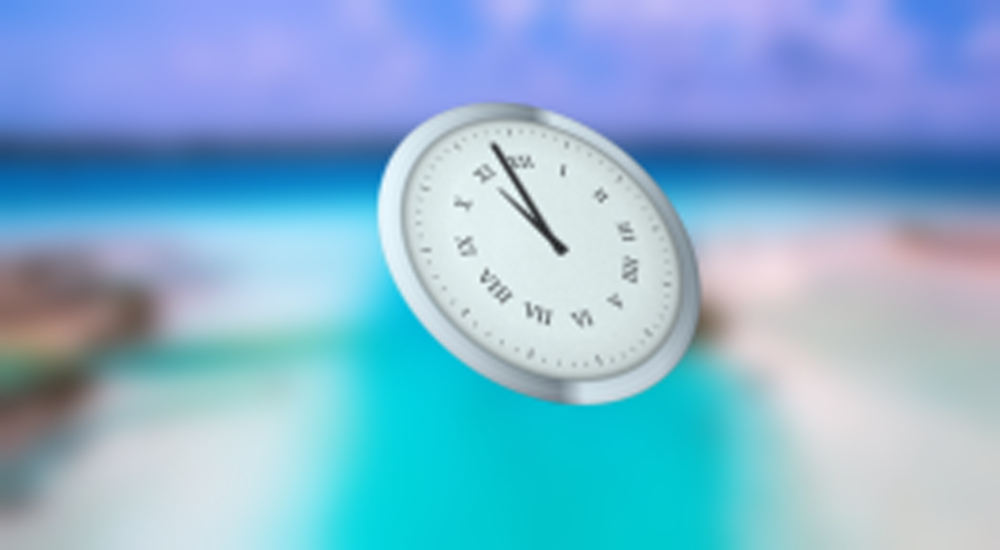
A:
10,58
